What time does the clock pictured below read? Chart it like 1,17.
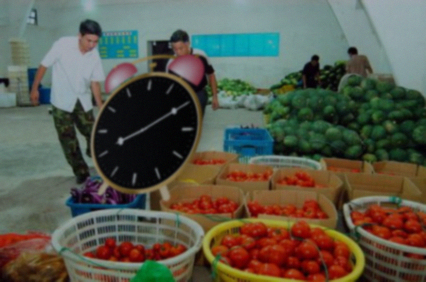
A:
8,10
